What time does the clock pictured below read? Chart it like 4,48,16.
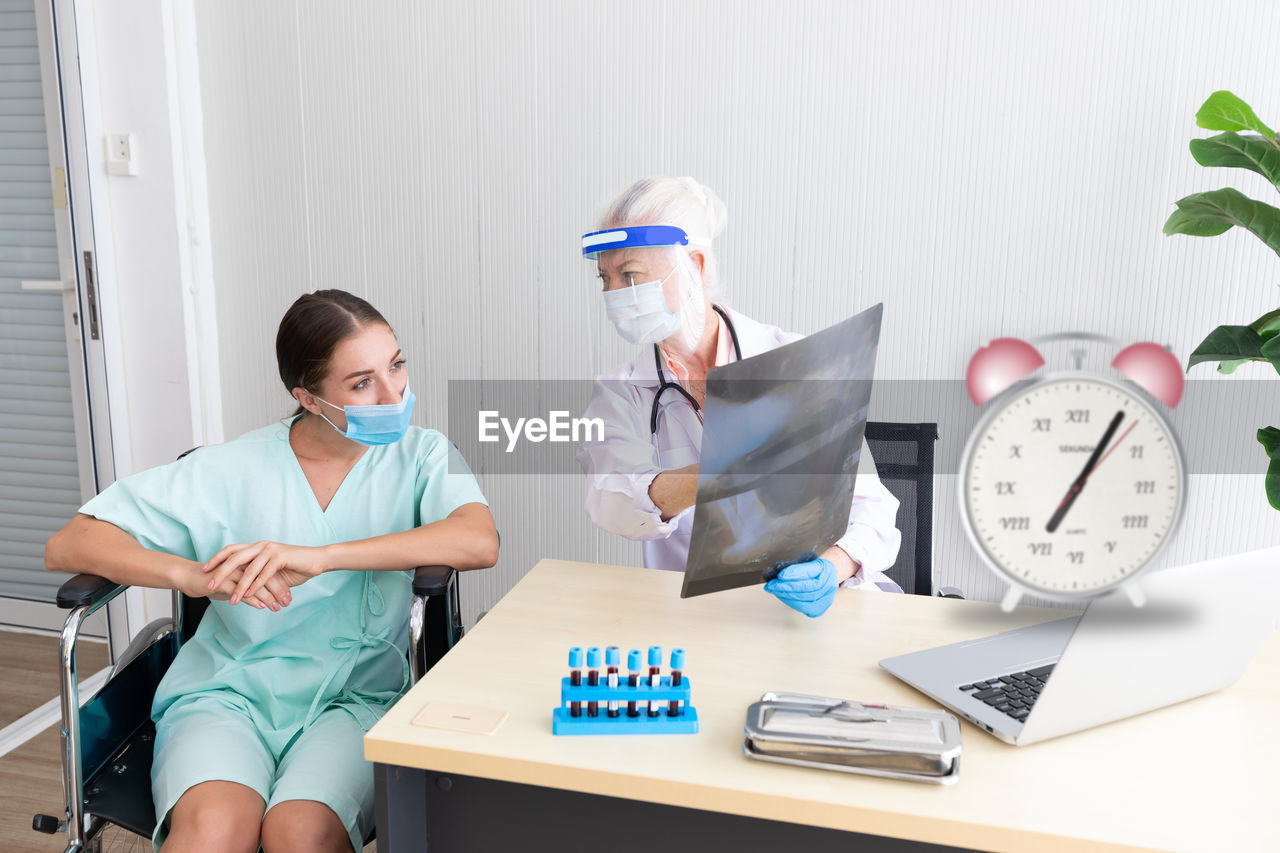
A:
7,05,07
